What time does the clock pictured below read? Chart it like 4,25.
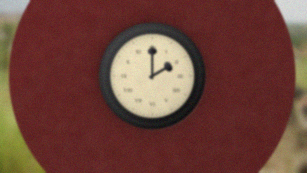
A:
2,00
